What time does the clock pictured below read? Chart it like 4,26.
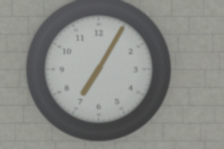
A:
7,05
